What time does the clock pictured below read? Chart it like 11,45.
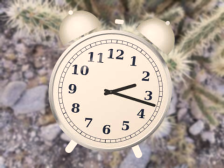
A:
2,17
